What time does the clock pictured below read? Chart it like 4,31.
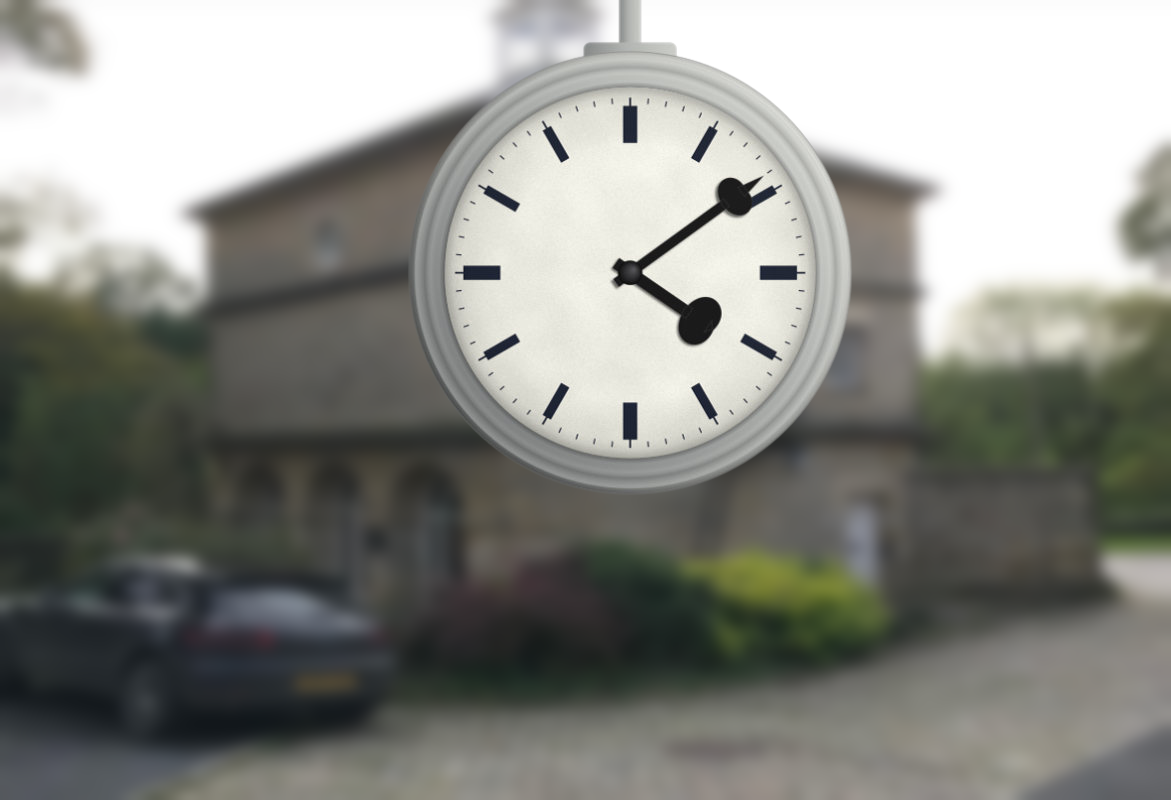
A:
4,09
